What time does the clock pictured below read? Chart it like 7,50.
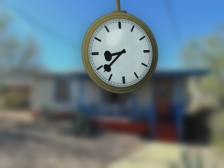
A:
8,38
